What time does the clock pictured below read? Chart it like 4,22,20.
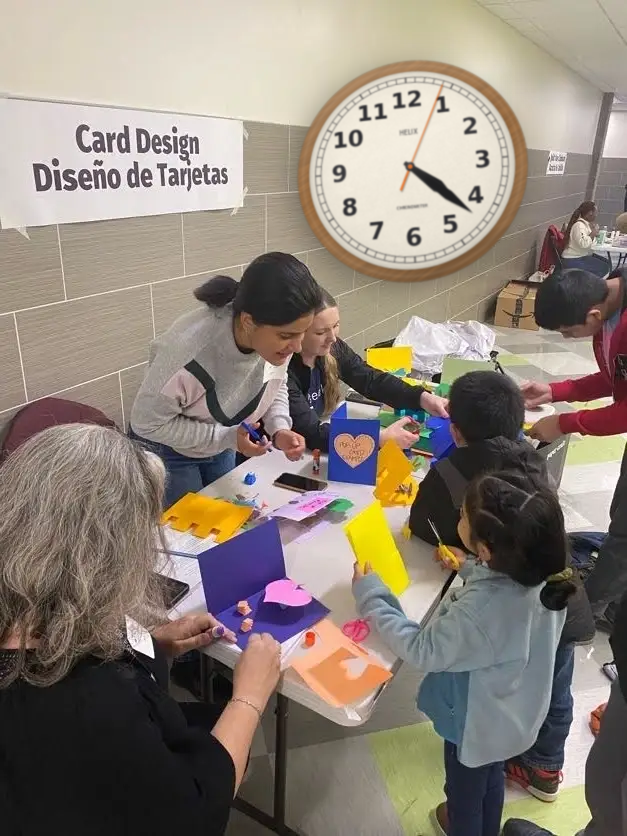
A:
4,22,04
